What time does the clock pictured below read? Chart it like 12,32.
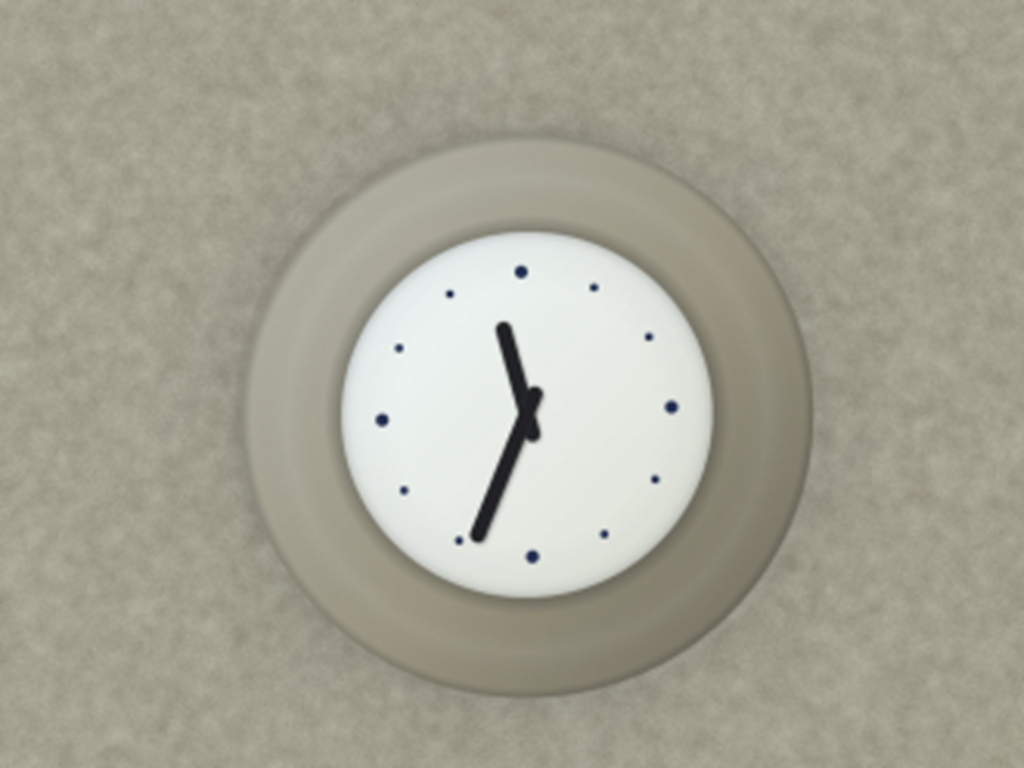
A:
11,34
